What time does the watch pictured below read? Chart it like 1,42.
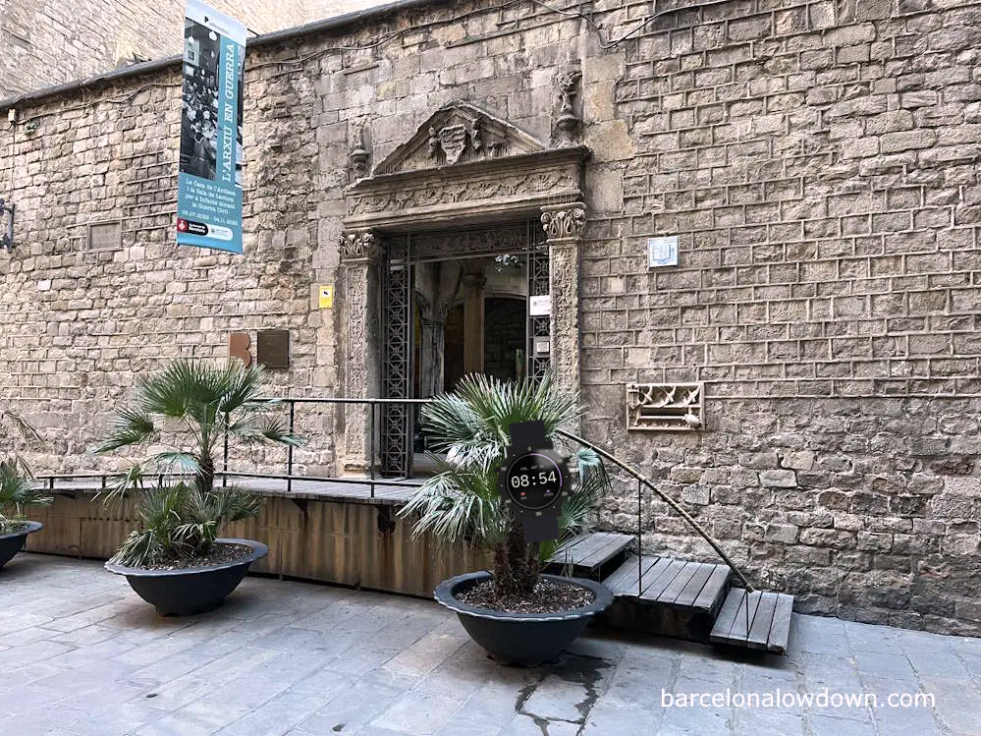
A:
8,54
